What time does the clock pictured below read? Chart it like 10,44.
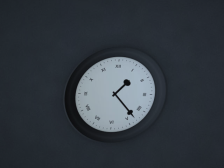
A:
1,23
